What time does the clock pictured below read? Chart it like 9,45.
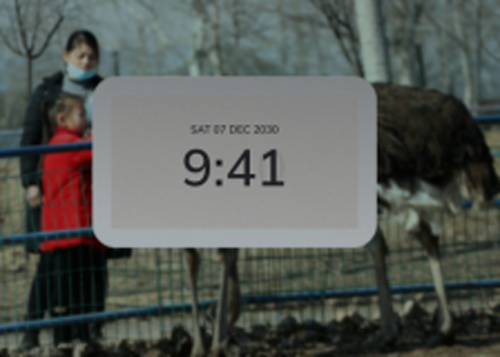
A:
9,41
